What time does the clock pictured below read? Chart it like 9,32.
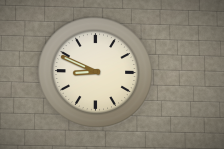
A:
8,49
